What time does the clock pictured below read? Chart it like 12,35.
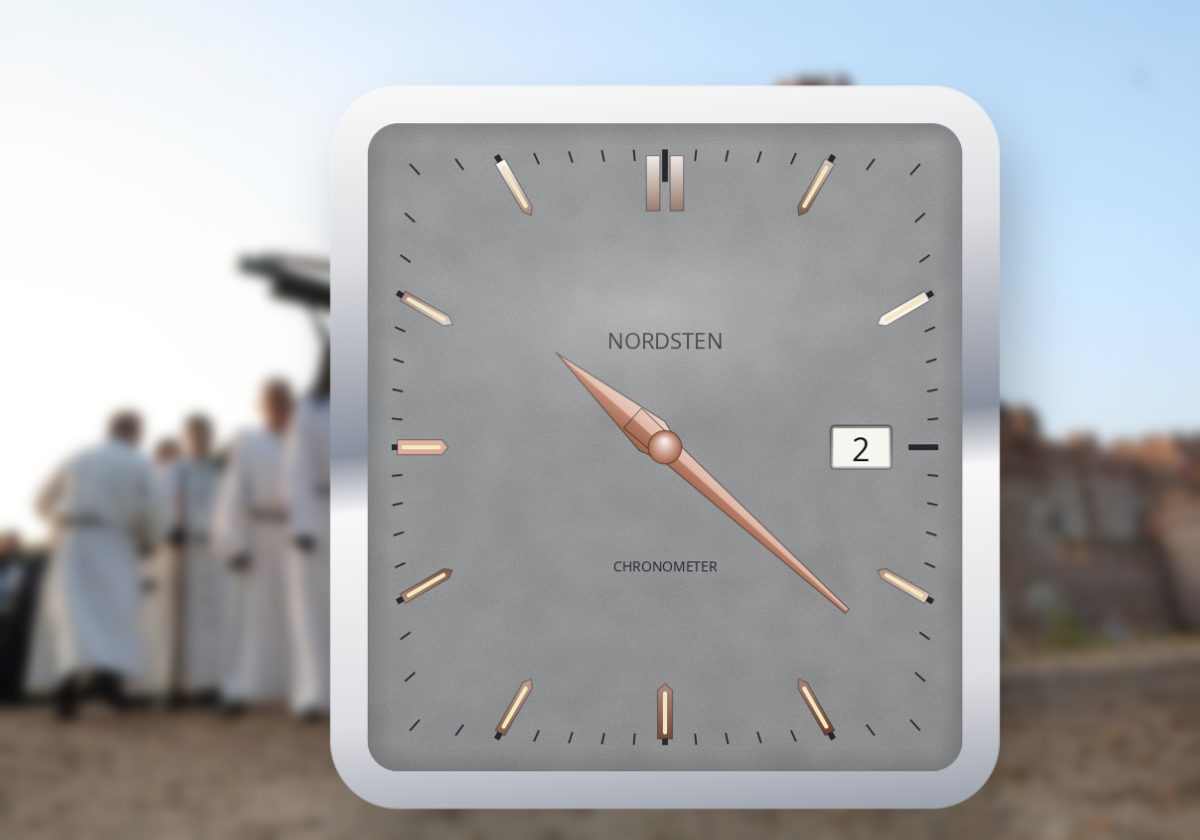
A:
10,22
